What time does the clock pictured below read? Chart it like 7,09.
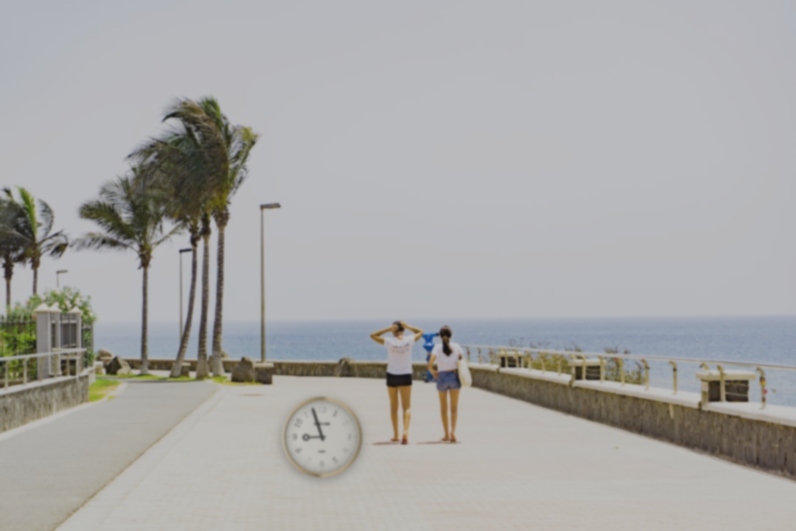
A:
8,57
